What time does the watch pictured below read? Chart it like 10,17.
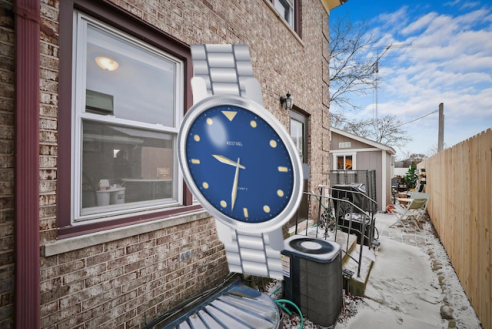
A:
9,33
